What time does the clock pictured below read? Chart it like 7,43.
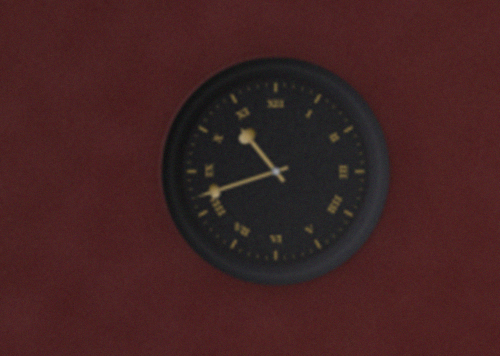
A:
10,42
